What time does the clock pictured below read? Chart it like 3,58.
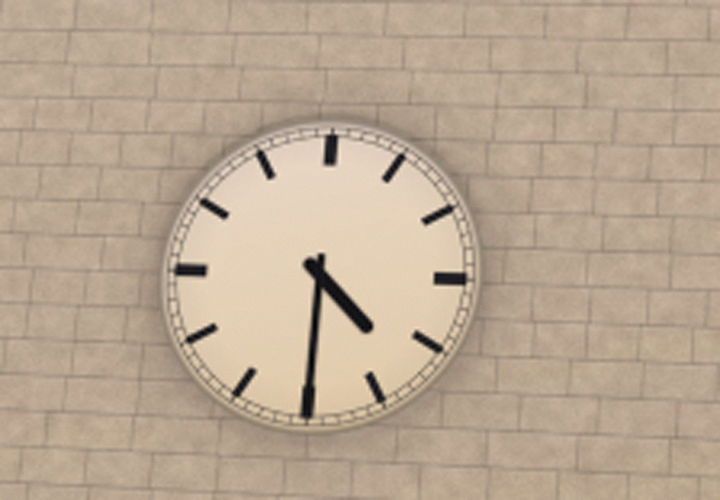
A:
4,30
